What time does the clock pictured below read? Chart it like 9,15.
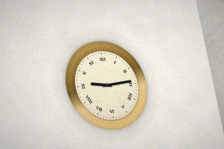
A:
9,14
